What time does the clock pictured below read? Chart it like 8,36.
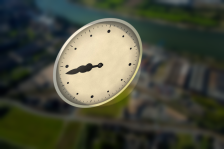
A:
8,43
